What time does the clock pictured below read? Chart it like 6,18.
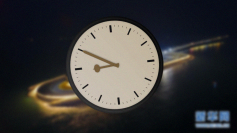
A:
8,50
